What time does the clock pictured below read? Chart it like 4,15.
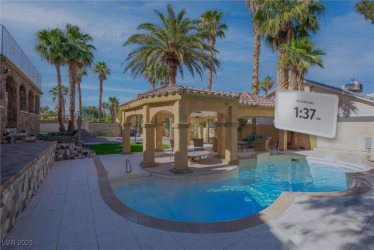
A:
1,37
